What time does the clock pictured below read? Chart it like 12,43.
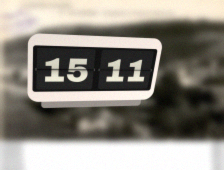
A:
15,11
